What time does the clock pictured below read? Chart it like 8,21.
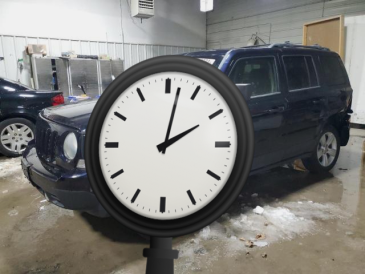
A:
2,02
